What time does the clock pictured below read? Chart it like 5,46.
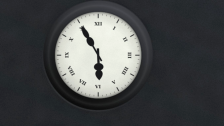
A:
5,55
